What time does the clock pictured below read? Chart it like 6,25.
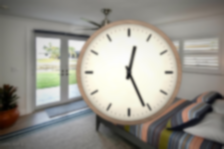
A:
12,26
